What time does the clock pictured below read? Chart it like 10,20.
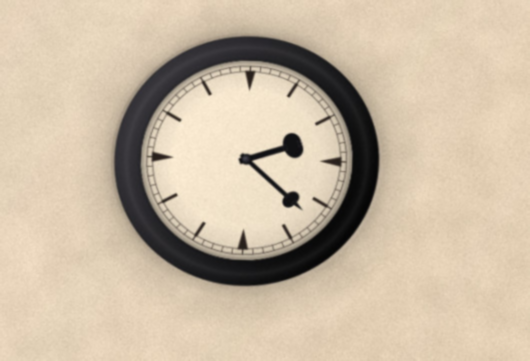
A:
2,22
